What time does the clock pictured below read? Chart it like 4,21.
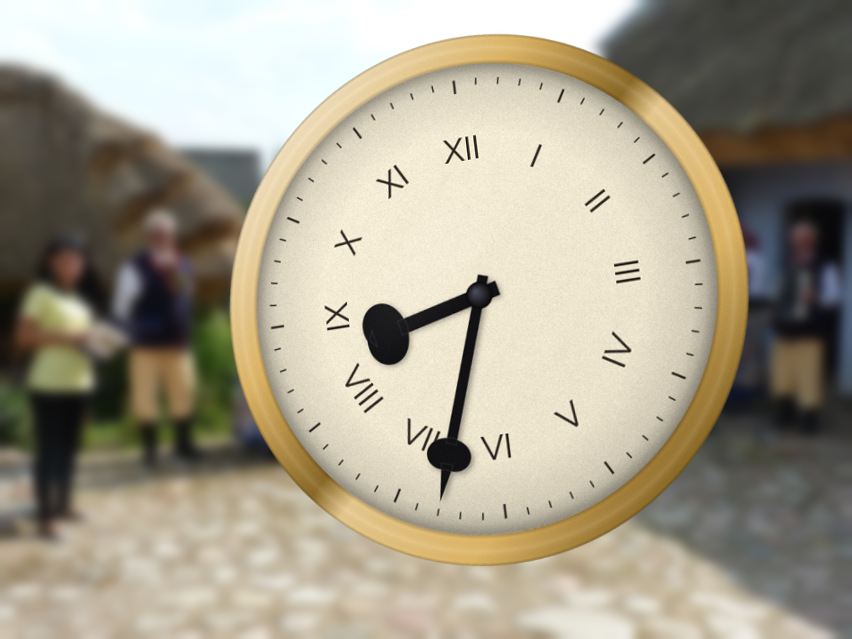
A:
8,33
